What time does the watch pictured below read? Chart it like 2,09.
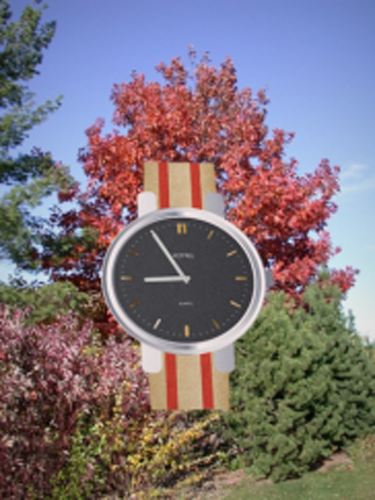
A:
8,55
